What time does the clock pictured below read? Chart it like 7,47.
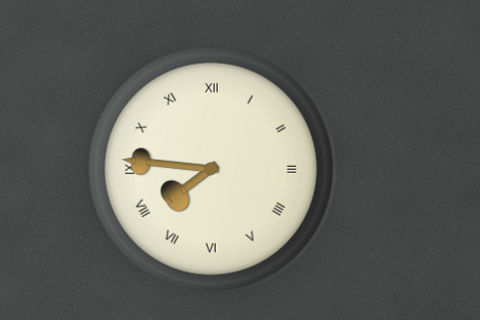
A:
7,46
